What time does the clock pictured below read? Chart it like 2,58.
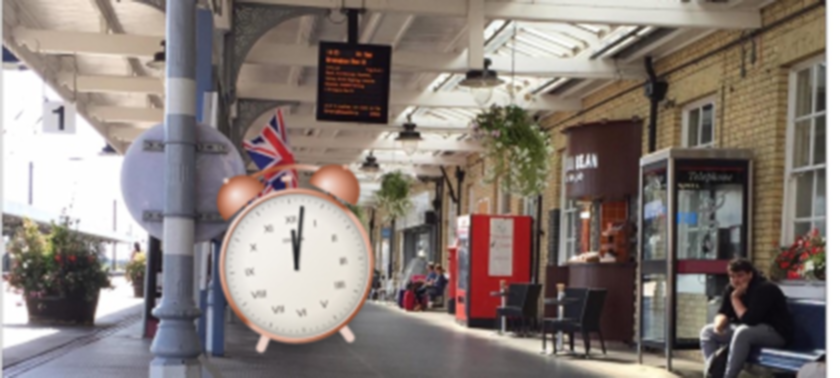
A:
12,02
